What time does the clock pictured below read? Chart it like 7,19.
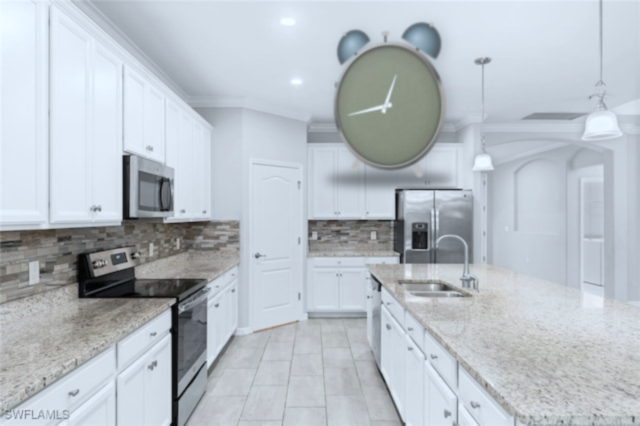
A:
12,43
